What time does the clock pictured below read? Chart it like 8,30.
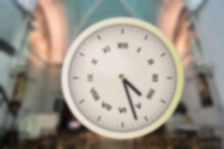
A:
4,27
